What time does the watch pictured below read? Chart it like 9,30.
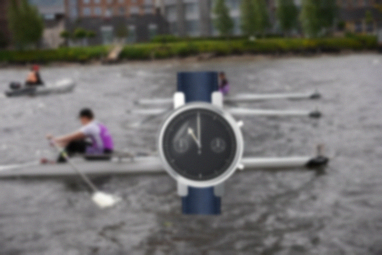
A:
11,00
